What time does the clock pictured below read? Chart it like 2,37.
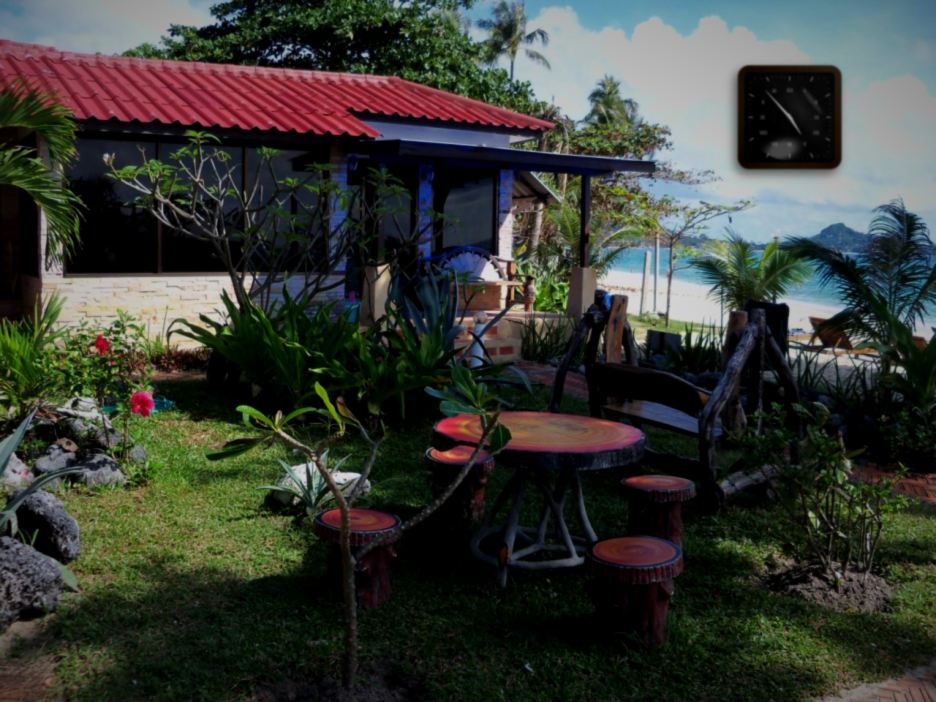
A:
4,53
